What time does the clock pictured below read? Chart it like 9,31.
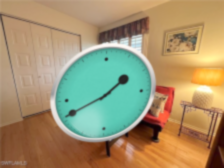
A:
1,41
